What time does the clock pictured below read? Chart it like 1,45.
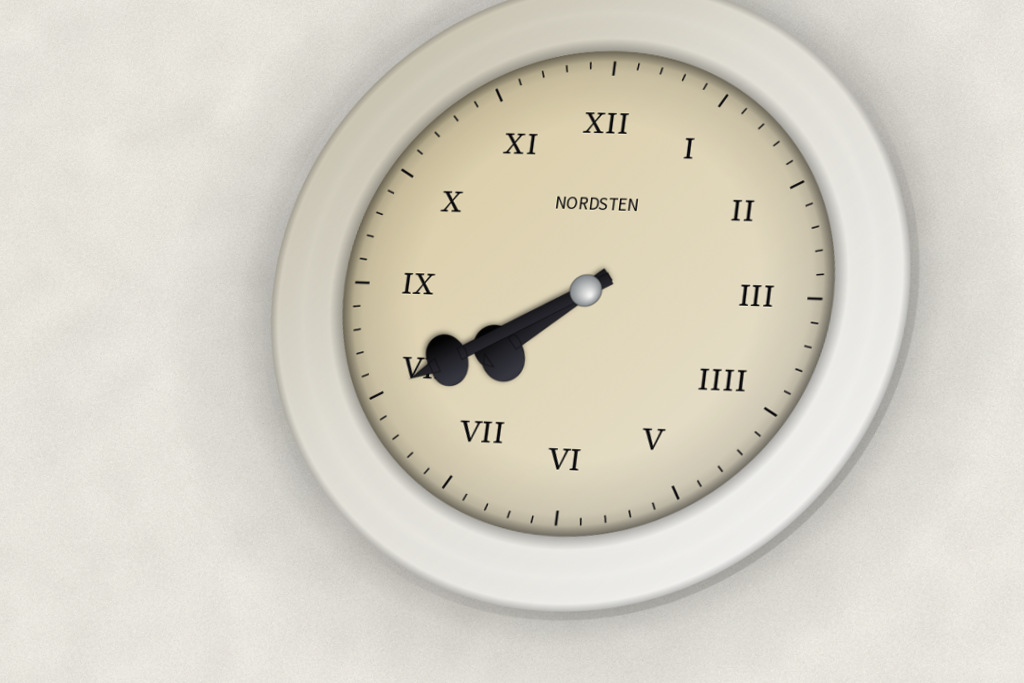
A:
7,40
